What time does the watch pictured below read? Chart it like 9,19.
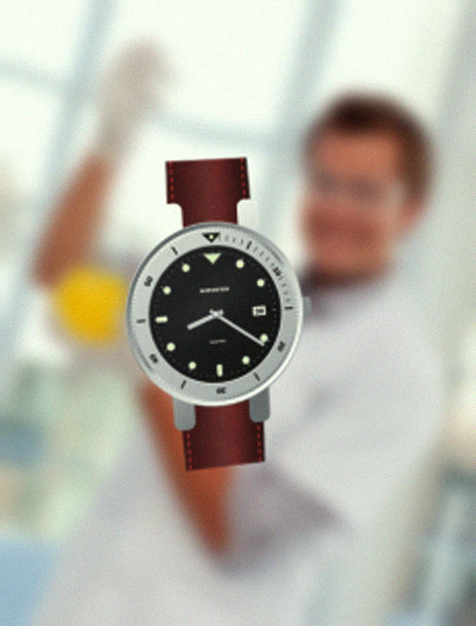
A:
8,21
